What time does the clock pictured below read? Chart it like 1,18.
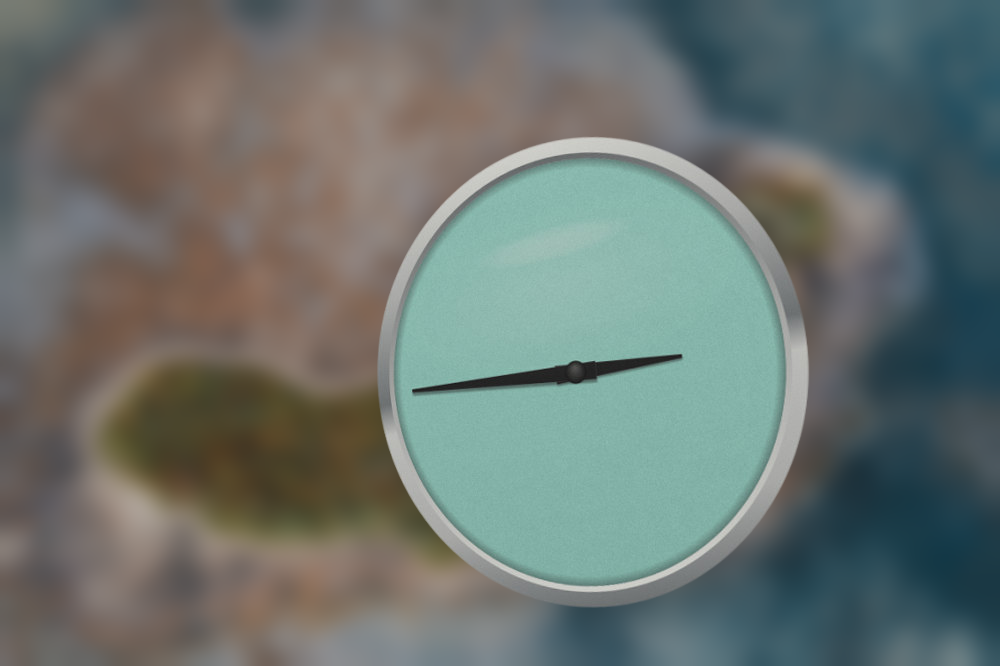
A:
2,44
